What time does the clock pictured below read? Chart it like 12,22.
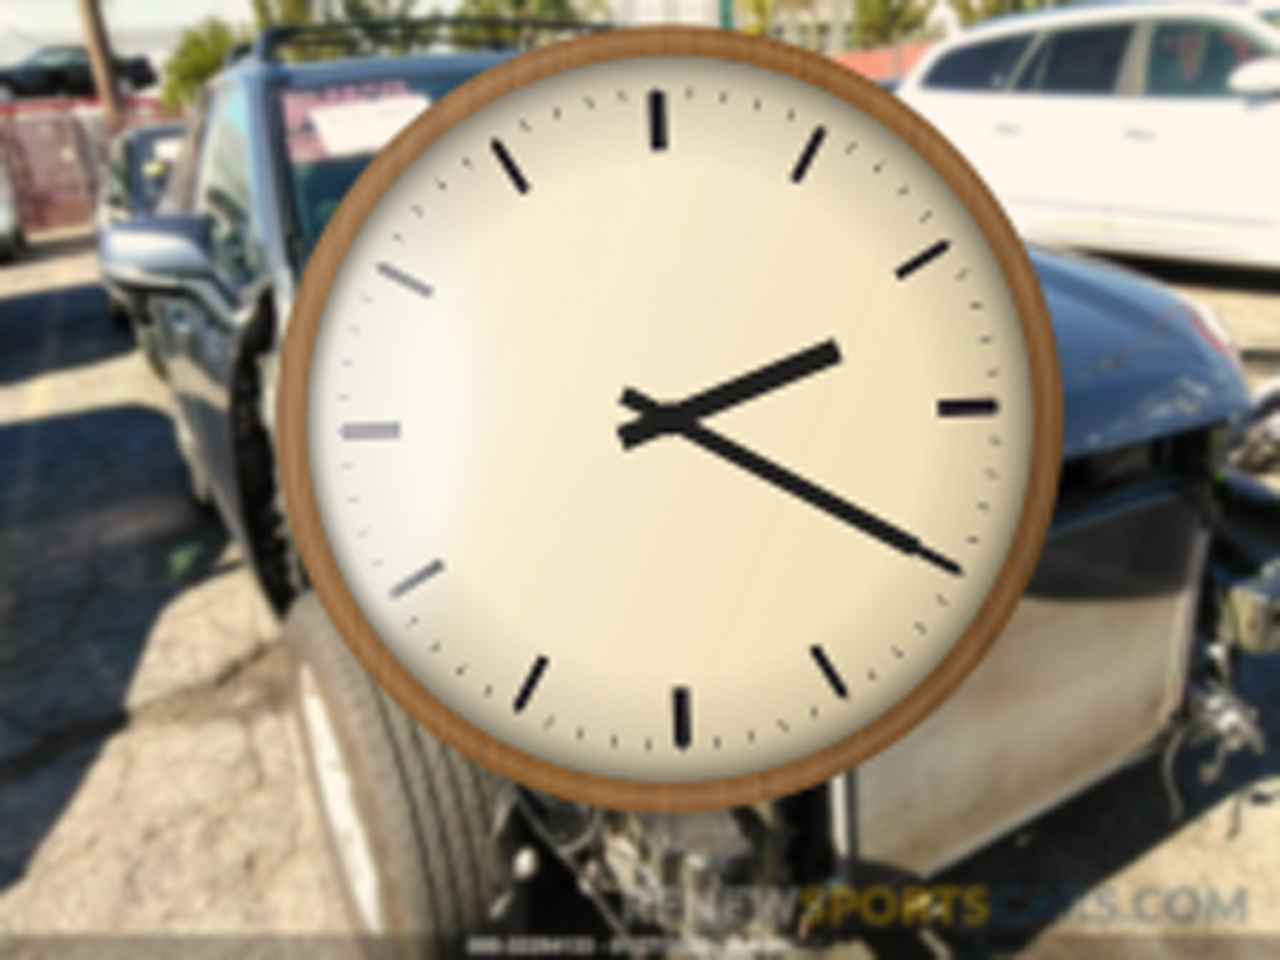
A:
2,20
